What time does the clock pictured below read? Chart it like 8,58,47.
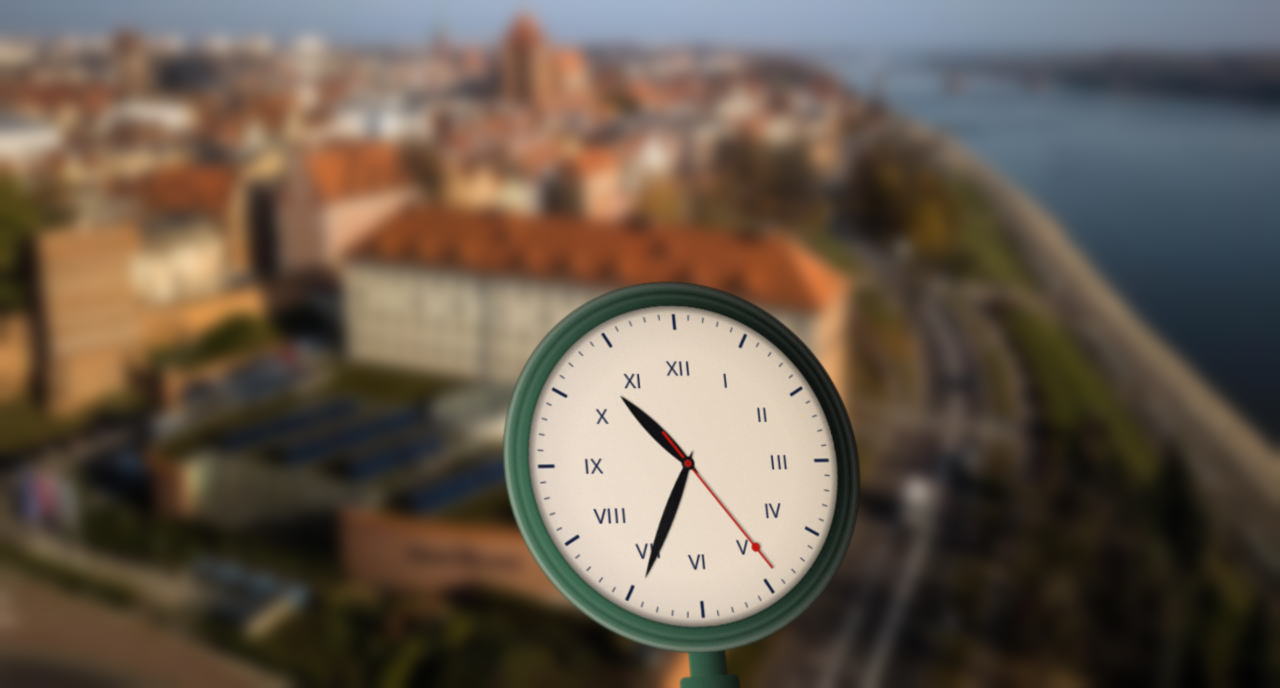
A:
10,34,24
